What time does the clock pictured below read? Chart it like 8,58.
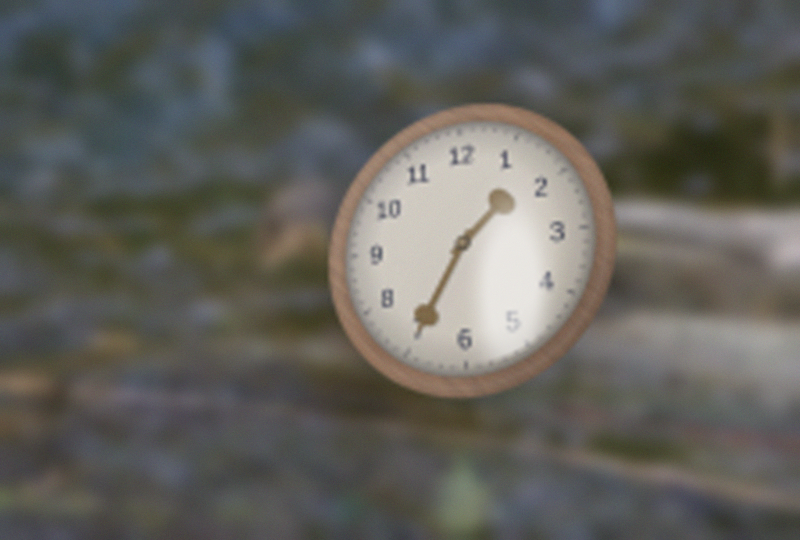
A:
1,35
